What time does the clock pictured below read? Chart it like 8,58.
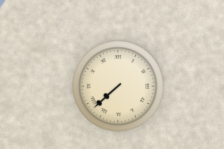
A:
7,38
